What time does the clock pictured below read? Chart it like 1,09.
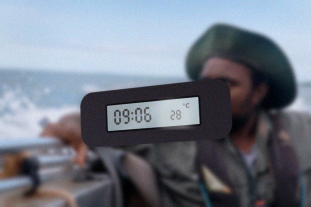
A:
9,06
